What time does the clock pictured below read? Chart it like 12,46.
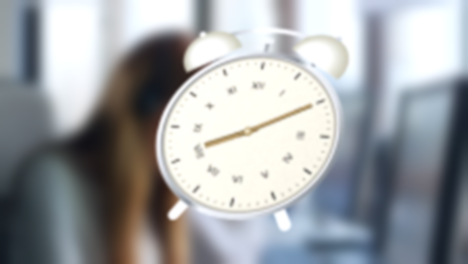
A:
8,10
